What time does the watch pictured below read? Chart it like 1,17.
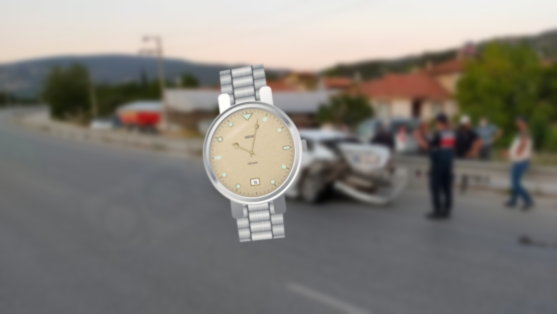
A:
10,03
